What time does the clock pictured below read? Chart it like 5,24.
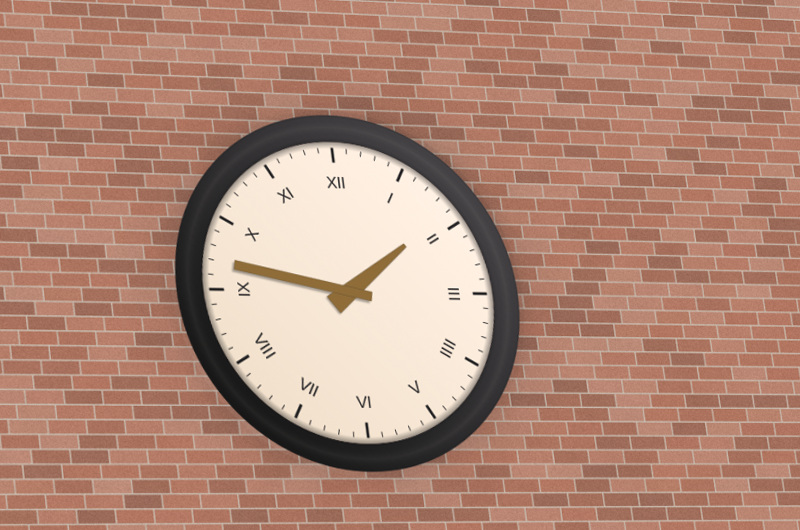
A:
1,47
